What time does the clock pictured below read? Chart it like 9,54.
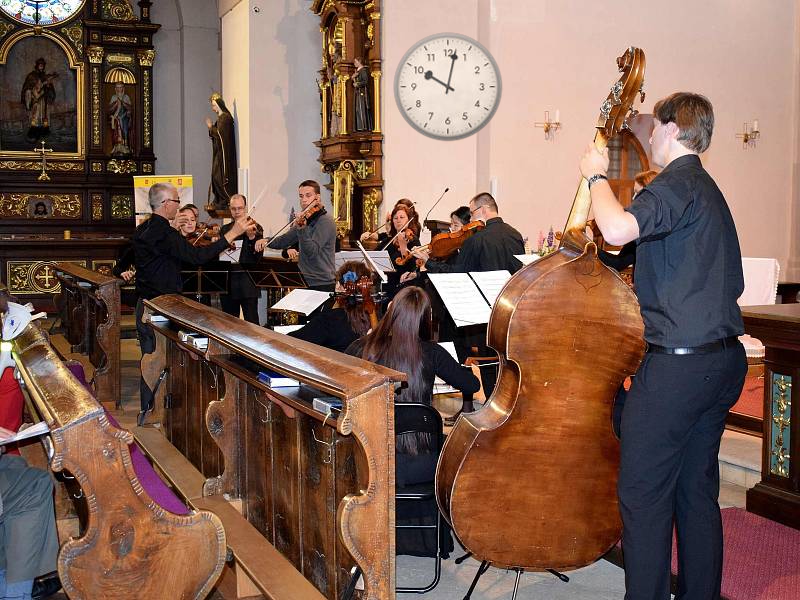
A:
10,02
